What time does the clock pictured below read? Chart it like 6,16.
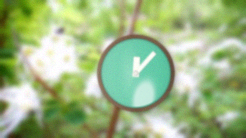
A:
12,07
